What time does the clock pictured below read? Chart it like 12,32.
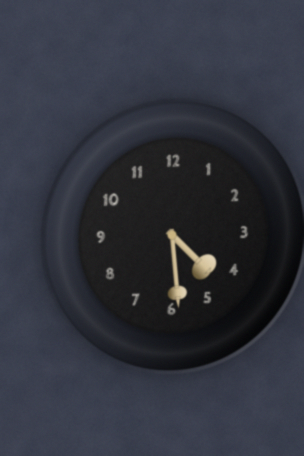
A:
4,29
